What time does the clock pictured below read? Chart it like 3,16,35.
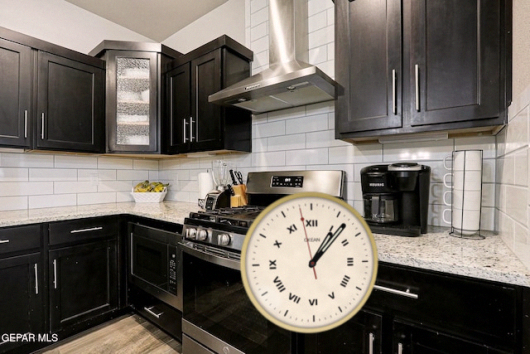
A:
1,06,58
